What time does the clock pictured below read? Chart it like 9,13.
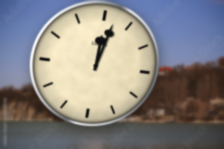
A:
12,02
